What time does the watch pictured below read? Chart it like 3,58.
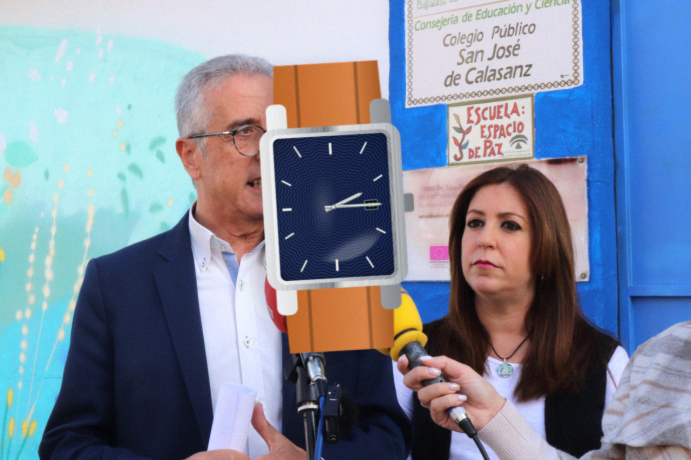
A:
2,15
